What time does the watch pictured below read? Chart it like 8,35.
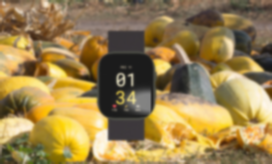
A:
1,34
